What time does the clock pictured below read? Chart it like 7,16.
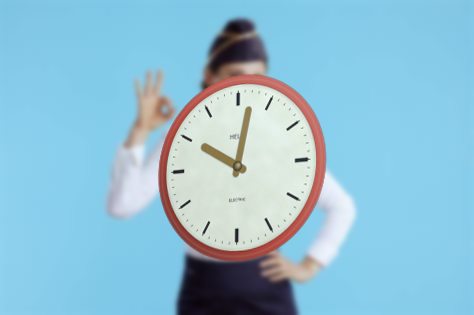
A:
10,02
